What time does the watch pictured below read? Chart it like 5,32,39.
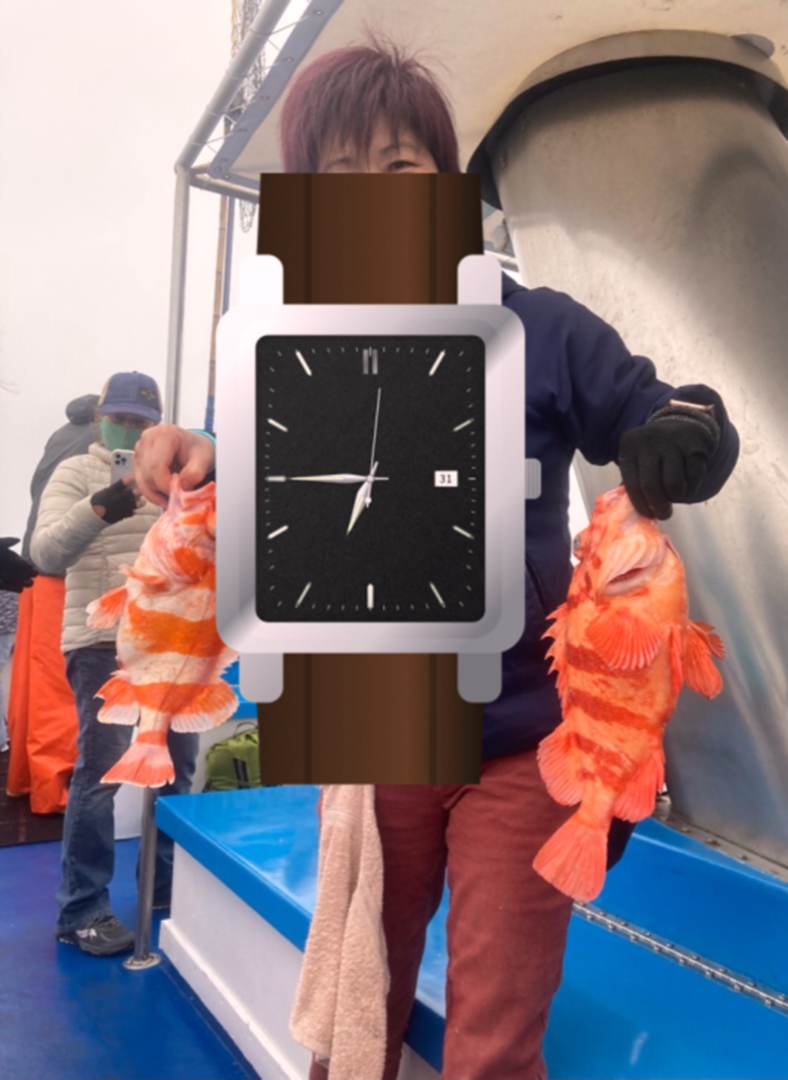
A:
6,45,01
